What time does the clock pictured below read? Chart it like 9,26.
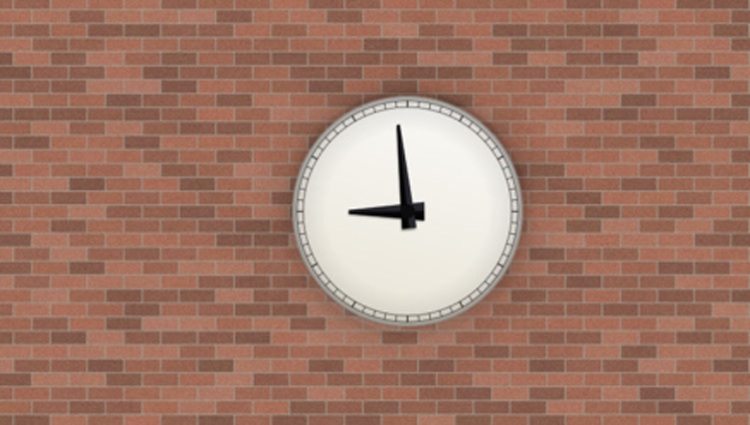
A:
8,59
